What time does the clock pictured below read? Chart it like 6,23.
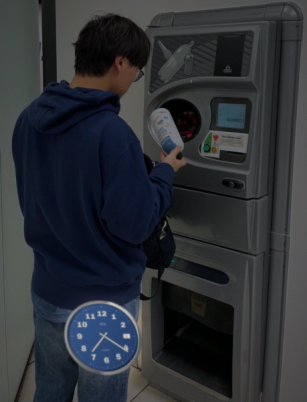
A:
7,21
